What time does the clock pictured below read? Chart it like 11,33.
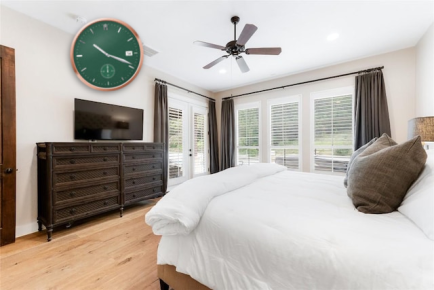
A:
10,19
